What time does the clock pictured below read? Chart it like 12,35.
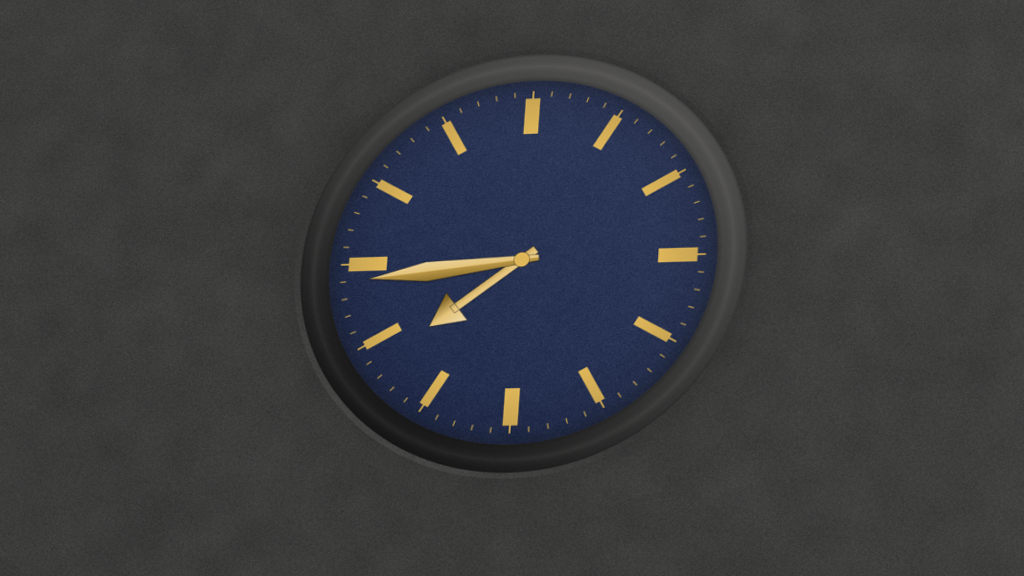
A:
7,44
